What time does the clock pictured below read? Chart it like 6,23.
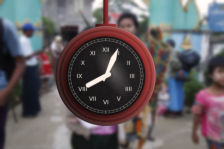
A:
8,04
